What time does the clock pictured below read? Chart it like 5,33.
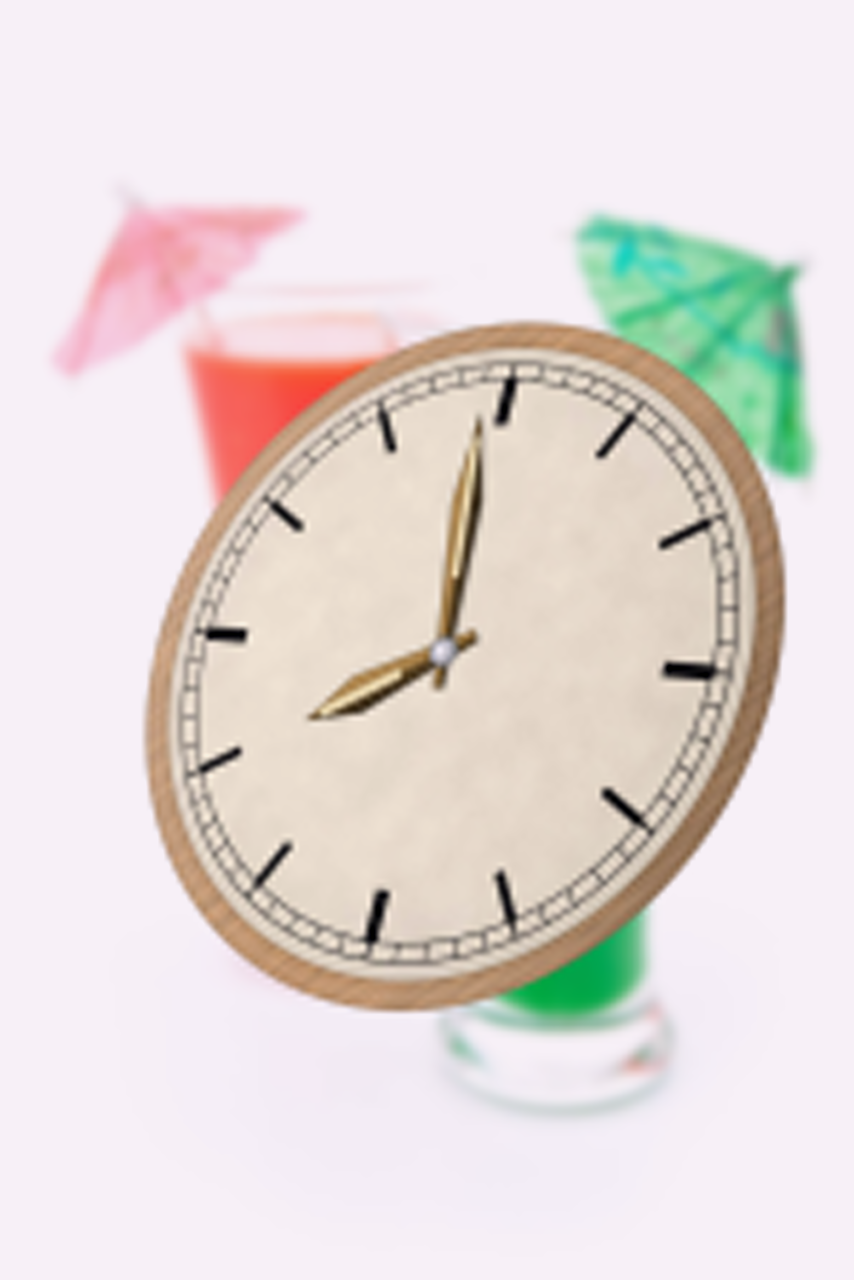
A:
7,59
